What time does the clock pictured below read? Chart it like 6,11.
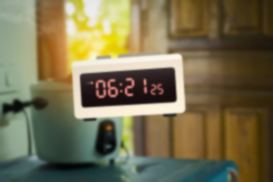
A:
6,21
